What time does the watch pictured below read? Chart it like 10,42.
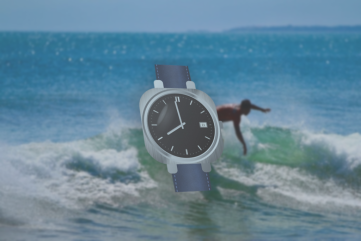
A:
7,59
